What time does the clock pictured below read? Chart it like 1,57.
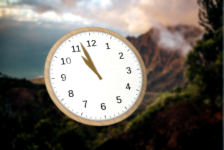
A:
10,57
